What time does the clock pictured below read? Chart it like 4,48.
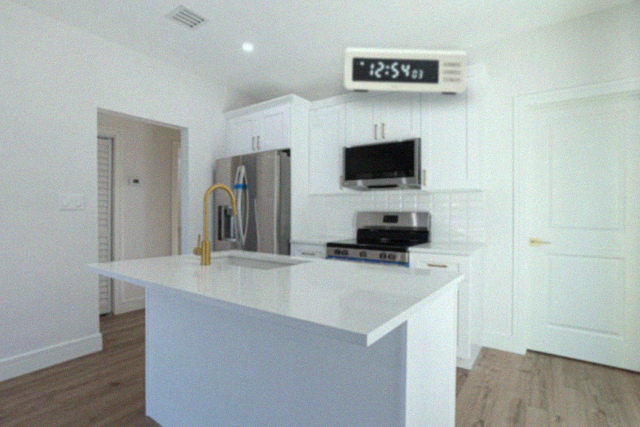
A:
12,54
